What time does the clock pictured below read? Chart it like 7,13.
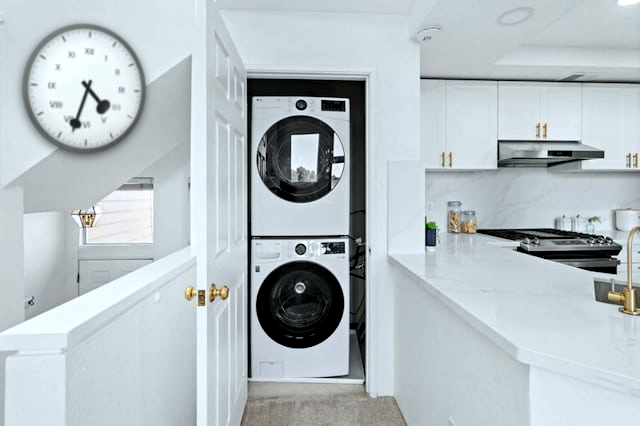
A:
4,33
